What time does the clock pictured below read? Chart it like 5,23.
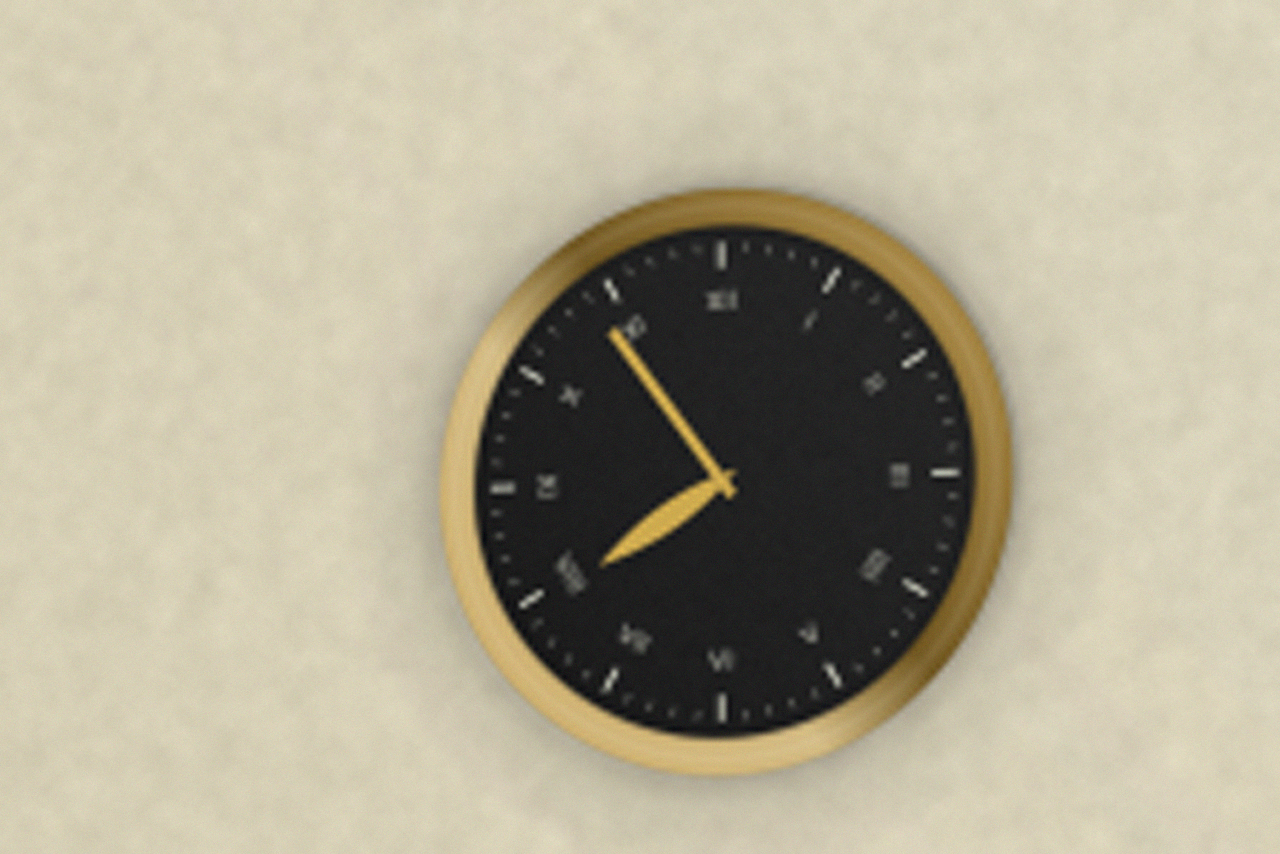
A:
7,54
